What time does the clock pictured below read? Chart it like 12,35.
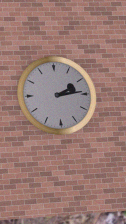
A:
2,14
